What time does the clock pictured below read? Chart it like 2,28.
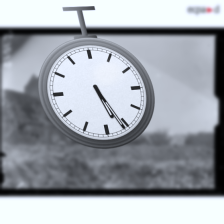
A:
5,26
